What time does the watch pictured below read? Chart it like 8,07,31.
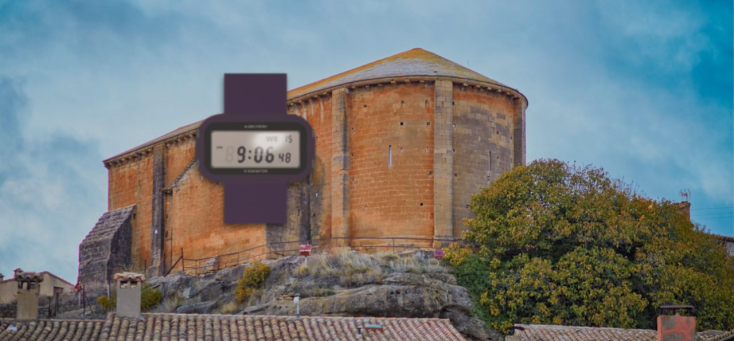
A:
9,06,48
